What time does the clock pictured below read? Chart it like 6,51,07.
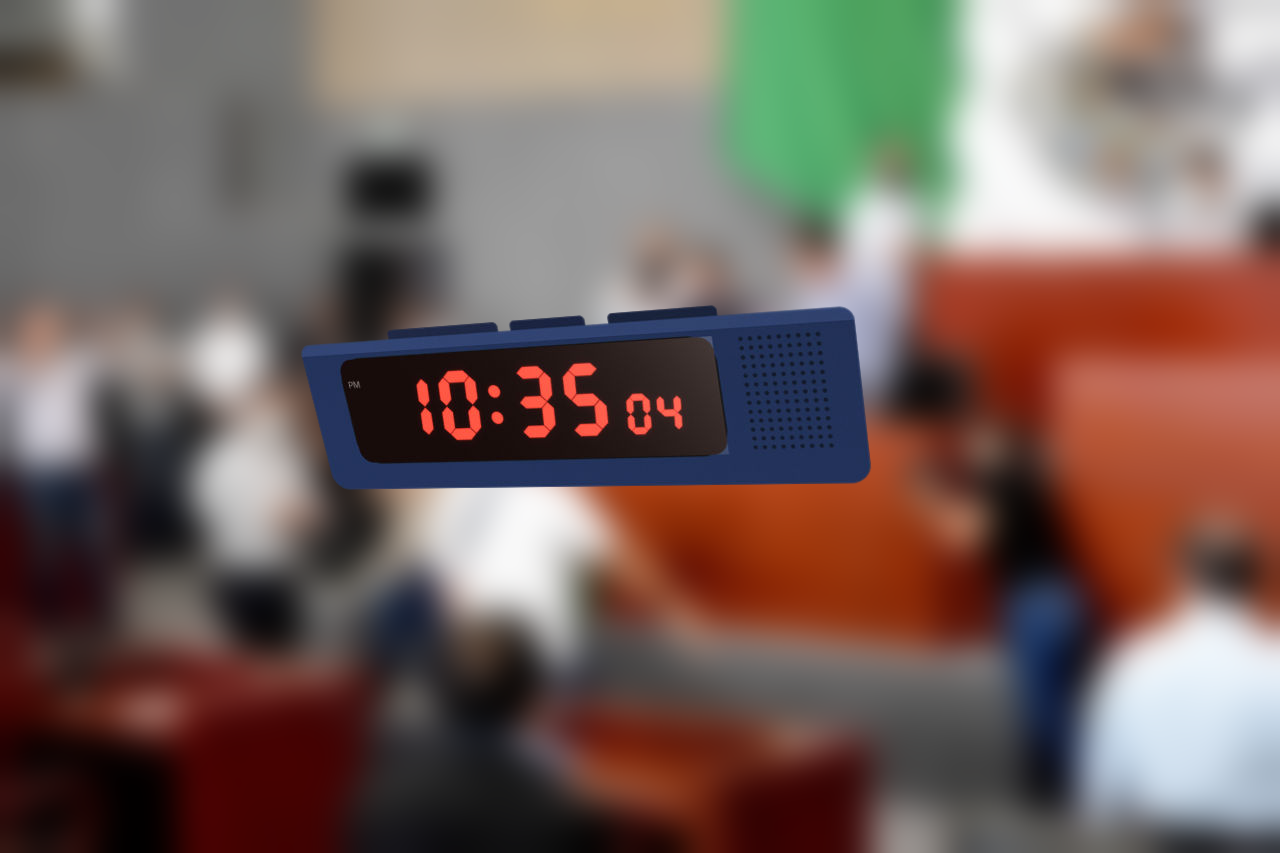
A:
10,35,04
